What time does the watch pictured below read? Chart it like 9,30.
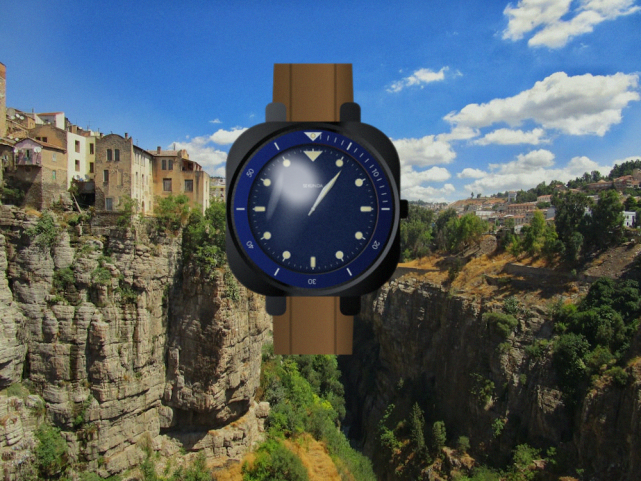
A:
1,06
